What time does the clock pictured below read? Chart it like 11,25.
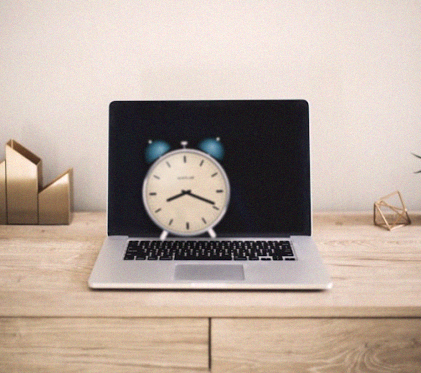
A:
8,19
